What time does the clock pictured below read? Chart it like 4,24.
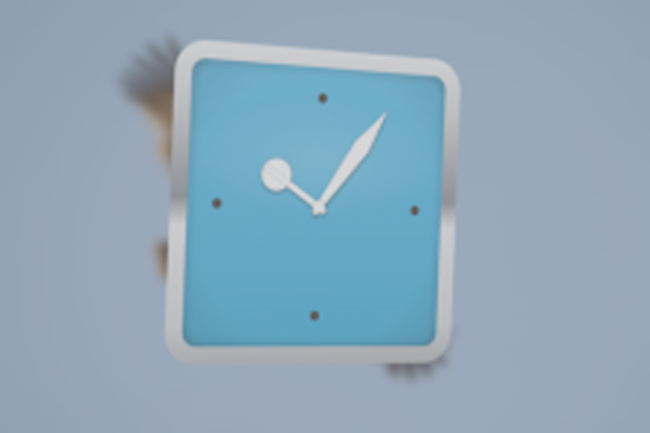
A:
10,06
